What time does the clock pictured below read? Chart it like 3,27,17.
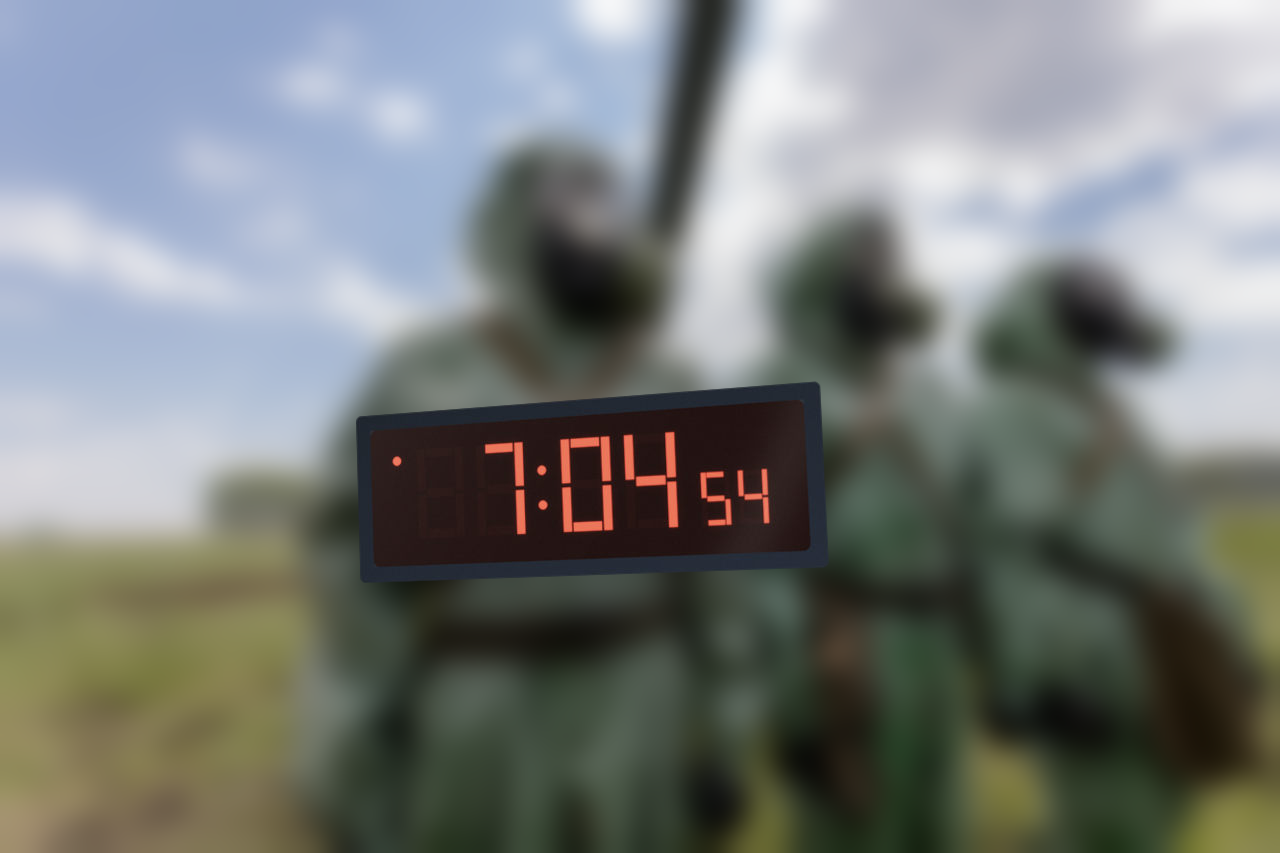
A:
7,04,54
